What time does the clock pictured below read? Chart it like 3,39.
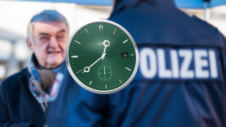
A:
12,39
